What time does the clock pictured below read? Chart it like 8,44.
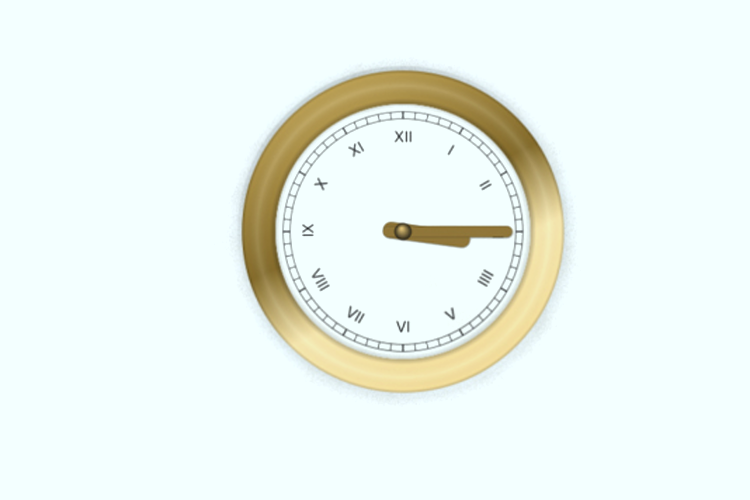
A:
3,15
